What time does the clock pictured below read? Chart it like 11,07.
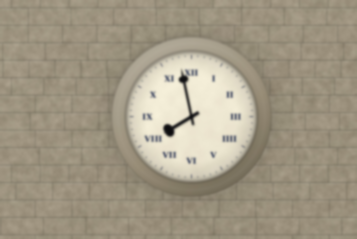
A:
7,58
